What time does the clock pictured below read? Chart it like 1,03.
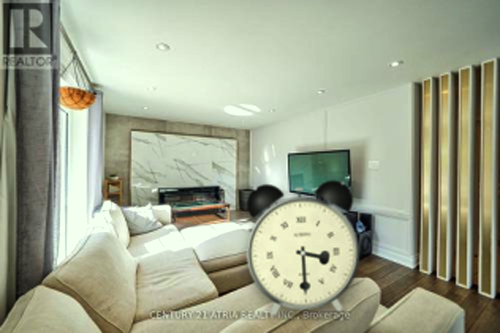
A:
3,30
